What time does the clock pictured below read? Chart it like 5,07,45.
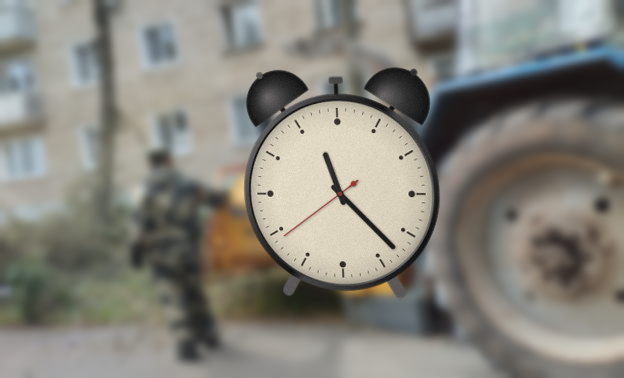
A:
11,22,39
